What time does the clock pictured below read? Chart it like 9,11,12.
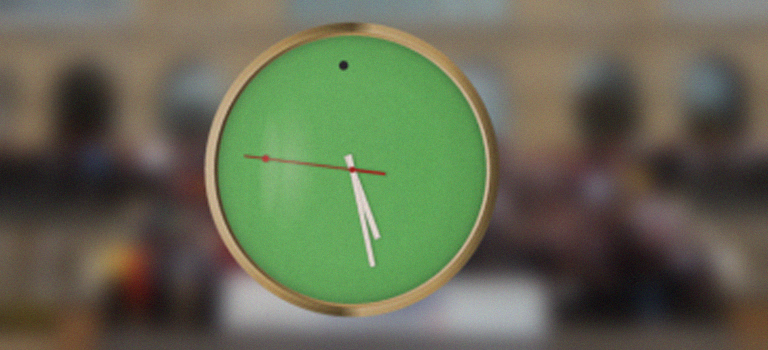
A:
5,28,47
